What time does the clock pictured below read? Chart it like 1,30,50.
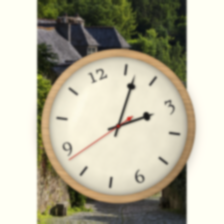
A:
3,06,43
